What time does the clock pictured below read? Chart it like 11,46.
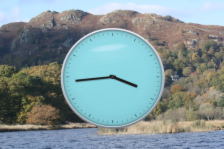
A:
3,44
